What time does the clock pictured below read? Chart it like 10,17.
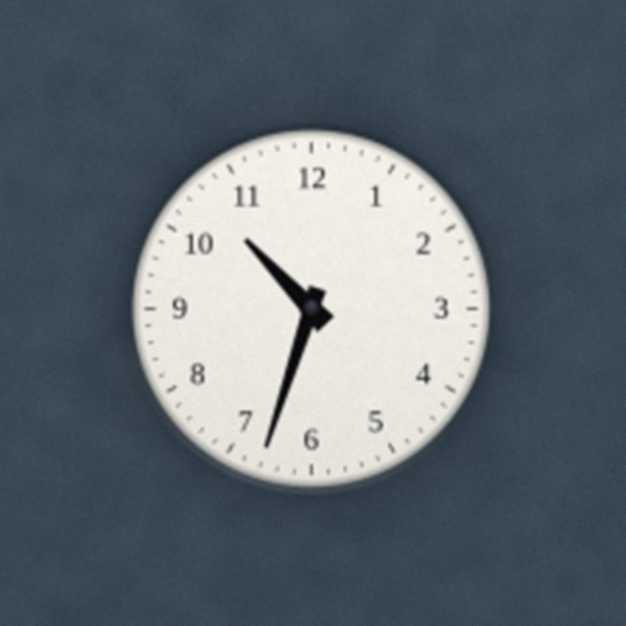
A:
10,33
